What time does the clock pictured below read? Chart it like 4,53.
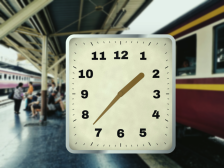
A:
1,37
